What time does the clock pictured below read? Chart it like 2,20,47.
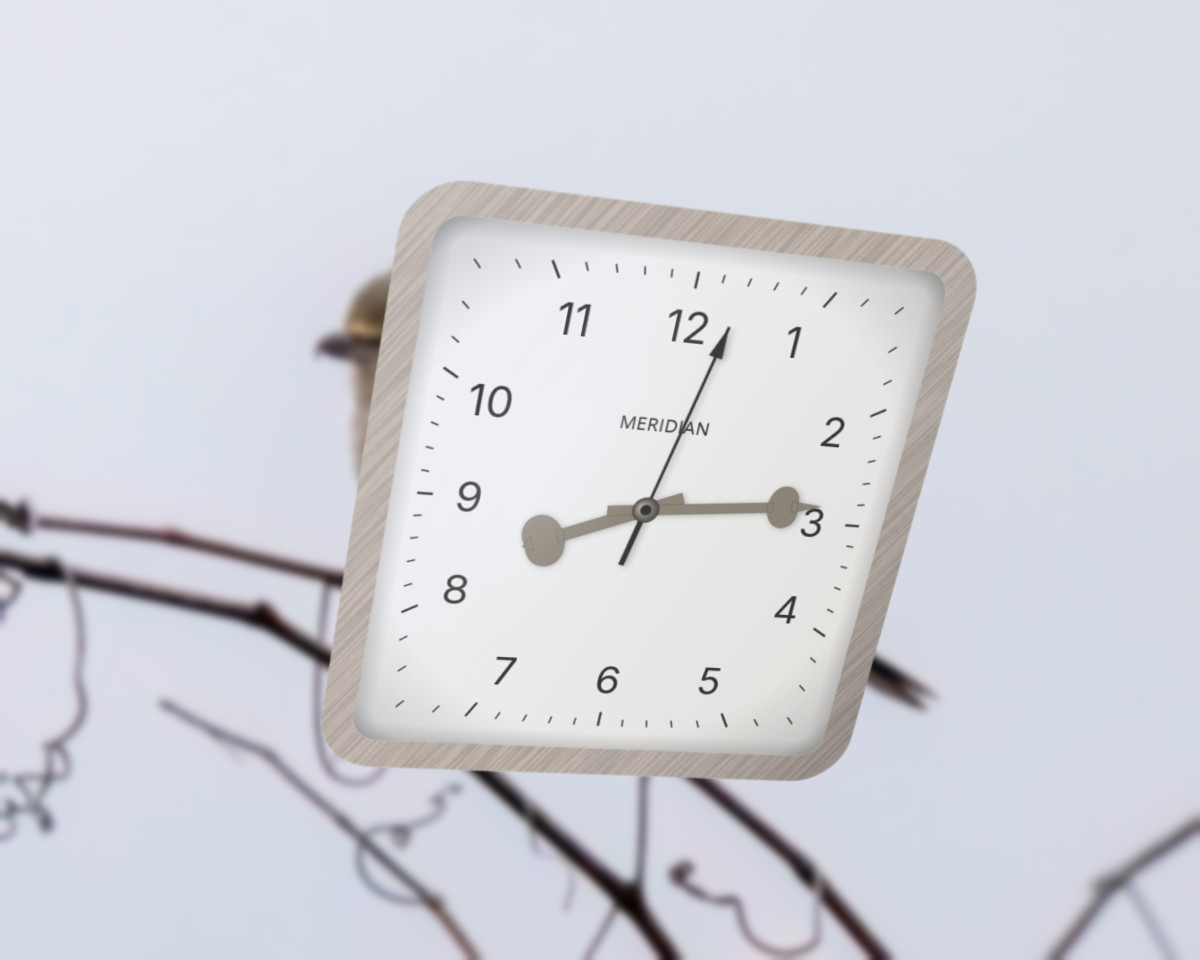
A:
8,14,02
